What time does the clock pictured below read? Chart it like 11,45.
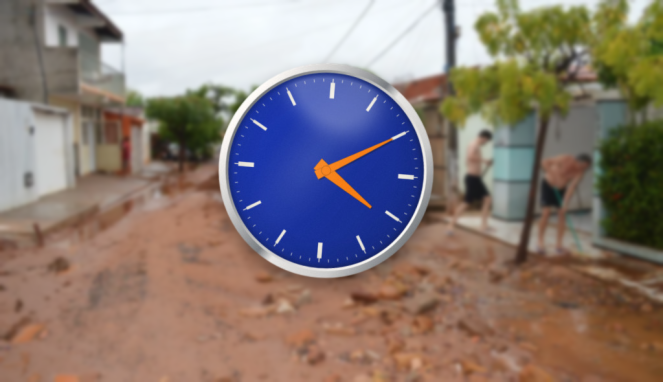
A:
4,10
